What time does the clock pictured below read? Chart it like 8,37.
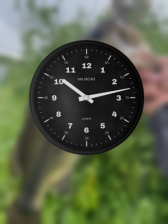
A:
10,13
